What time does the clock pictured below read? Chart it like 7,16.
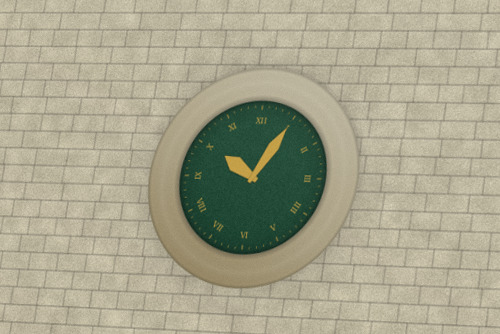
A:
10,05
